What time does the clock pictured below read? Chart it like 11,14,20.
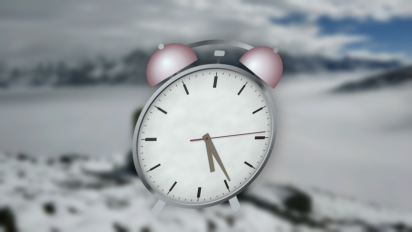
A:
5,24,14
